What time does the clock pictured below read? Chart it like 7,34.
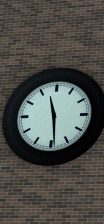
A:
11,29
